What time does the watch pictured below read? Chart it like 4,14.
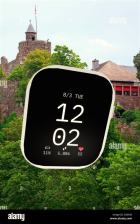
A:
12,02
